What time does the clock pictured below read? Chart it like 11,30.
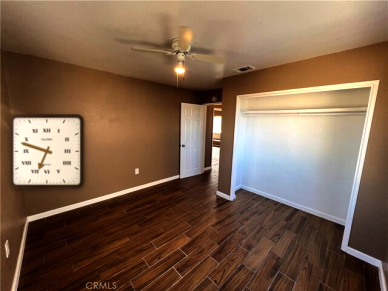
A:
6,48
